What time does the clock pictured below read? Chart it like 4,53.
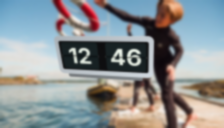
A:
12,46
